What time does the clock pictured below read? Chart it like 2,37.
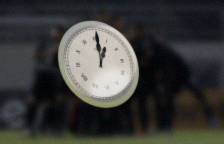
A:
1,01
